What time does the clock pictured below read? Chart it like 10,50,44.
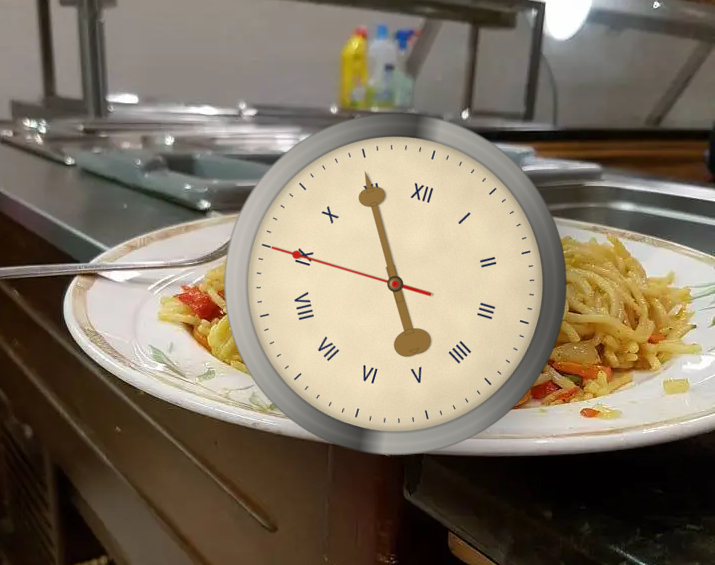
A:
4,54,45
